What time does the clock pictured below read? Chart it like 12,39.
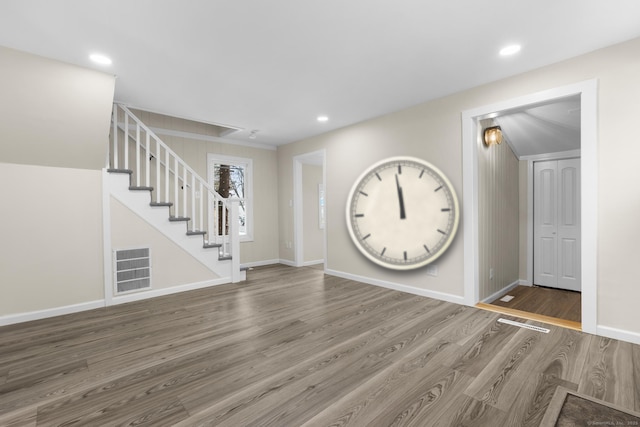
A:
11,59
